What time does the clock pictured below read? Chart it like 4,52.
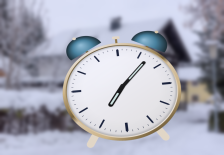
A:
7,07
